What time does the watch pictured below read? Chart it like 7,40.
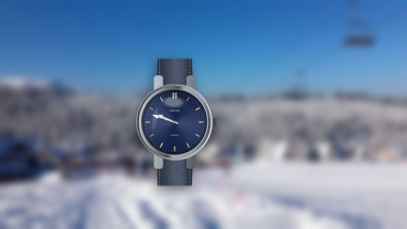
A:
9,48
